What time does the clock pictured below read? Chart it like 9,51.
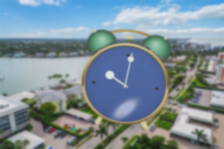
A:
10,01
